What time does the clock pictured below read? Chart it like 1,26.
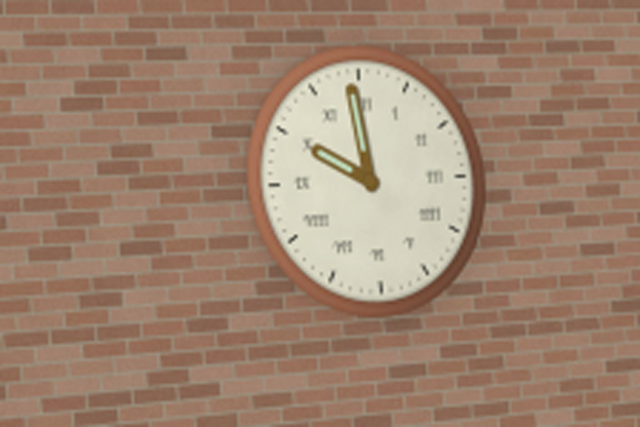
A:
9,59
